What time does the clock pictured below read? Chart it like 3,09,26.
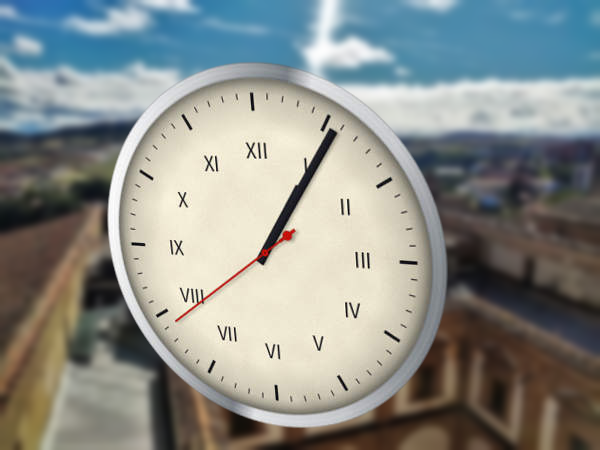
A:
1,05,39
